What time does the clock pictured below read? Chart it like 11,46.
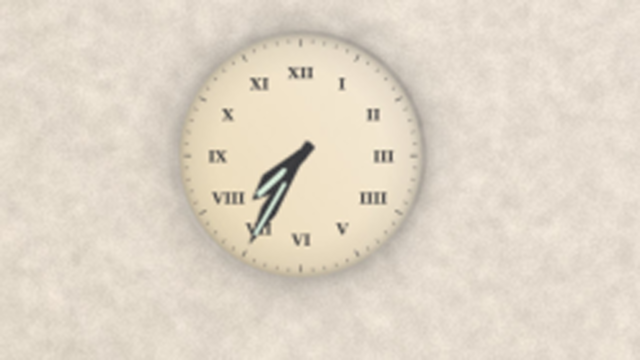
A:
7,35
